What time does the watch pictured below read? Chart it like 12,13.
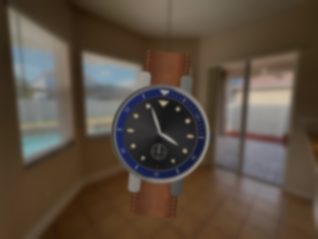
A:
3,56
